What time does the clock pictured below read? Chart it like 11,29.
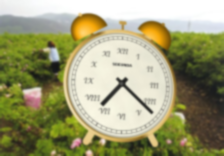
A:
7,22
